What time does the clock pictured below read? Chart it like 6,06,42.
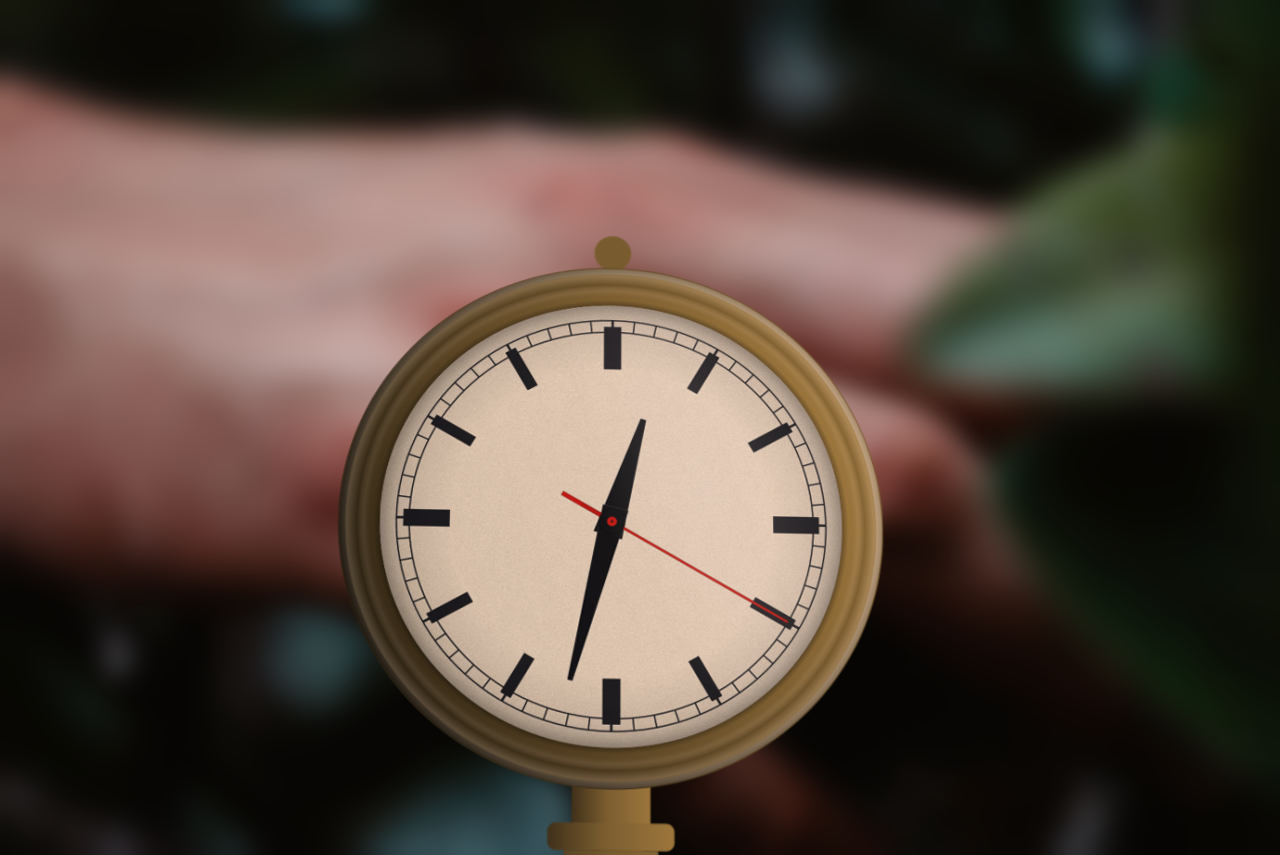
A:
12,32,20
